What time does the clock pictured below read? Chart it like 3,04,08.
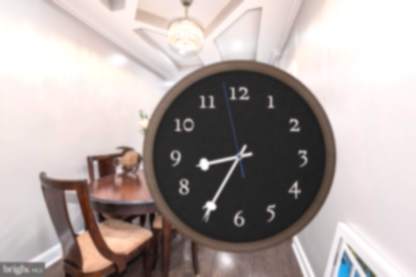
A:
8,34,58
